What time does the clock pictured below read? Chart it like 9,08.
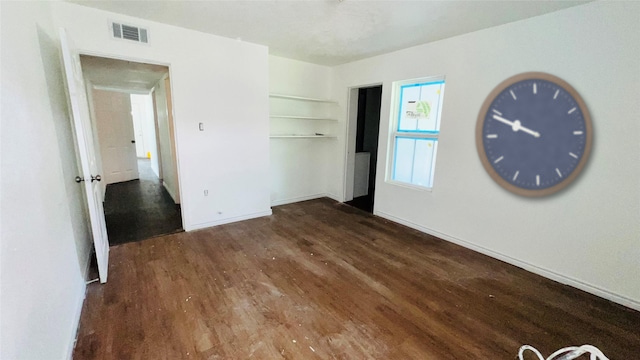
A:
9,49
